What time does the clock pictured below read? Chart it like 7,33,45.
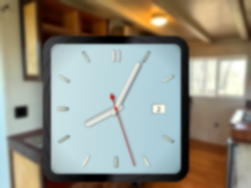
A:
8,04,27
